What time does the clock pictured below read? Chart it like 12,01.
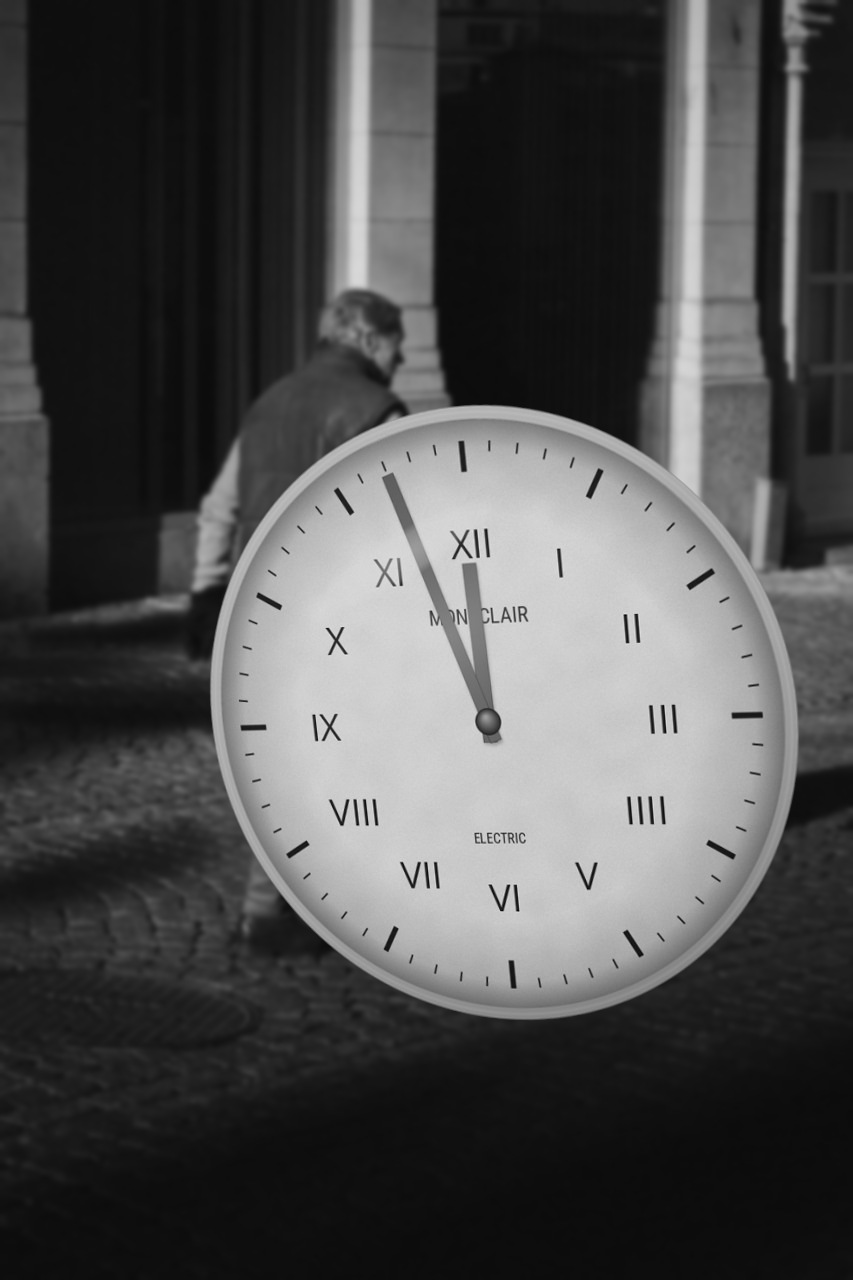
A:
11,57
